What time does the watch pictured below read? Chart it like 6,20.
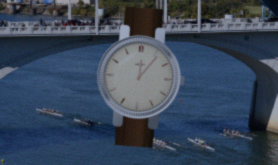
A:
12,06
